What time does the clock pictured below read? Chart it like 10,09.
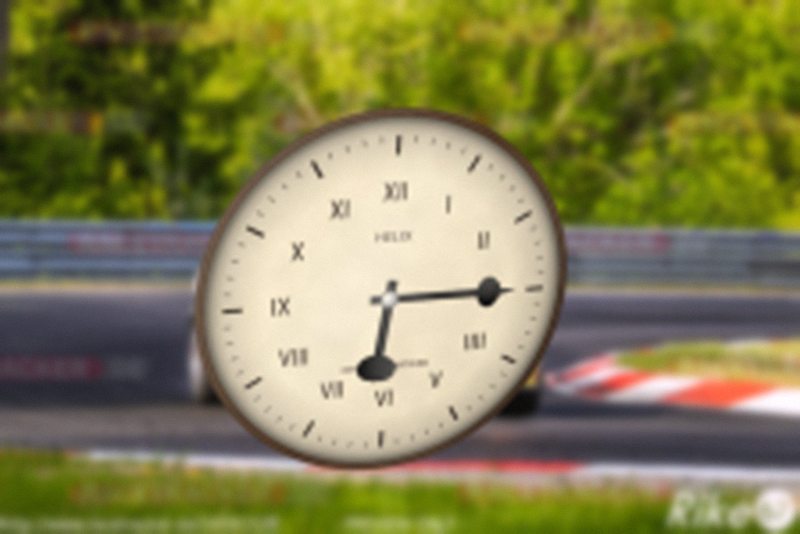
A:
6,15
